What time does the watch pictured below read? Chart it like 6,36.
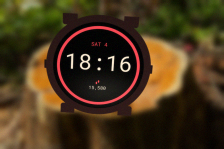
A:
18,16
